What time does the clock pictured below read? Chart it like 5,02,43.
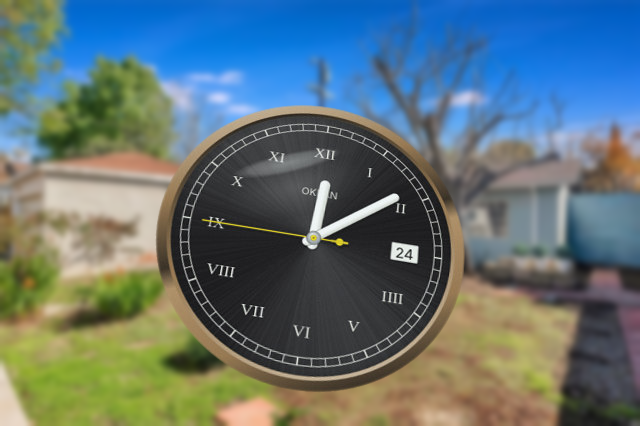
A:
12,08,45
